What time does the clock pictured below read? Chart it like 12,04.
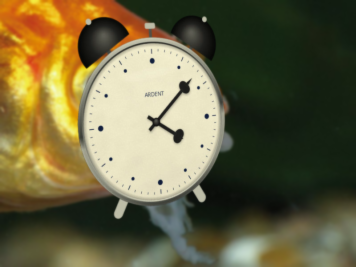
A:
4,08
